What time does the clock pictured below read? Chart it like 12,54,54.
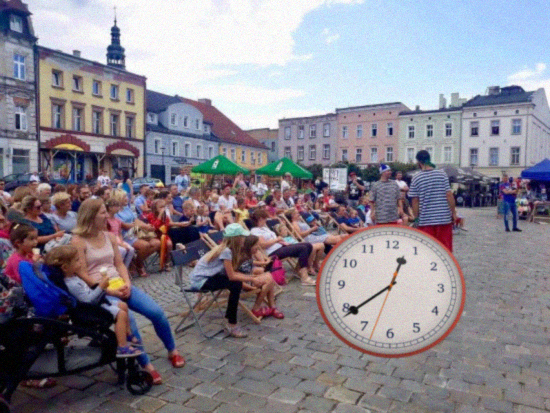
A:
12,38,33
